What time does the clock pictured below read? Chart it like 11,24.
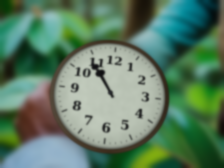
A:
10,54
